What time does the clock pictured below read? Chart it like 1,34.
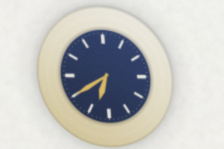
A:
6,40
